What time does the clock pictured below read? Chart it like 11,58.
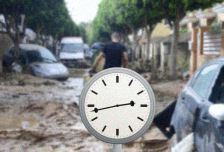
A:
2,43
